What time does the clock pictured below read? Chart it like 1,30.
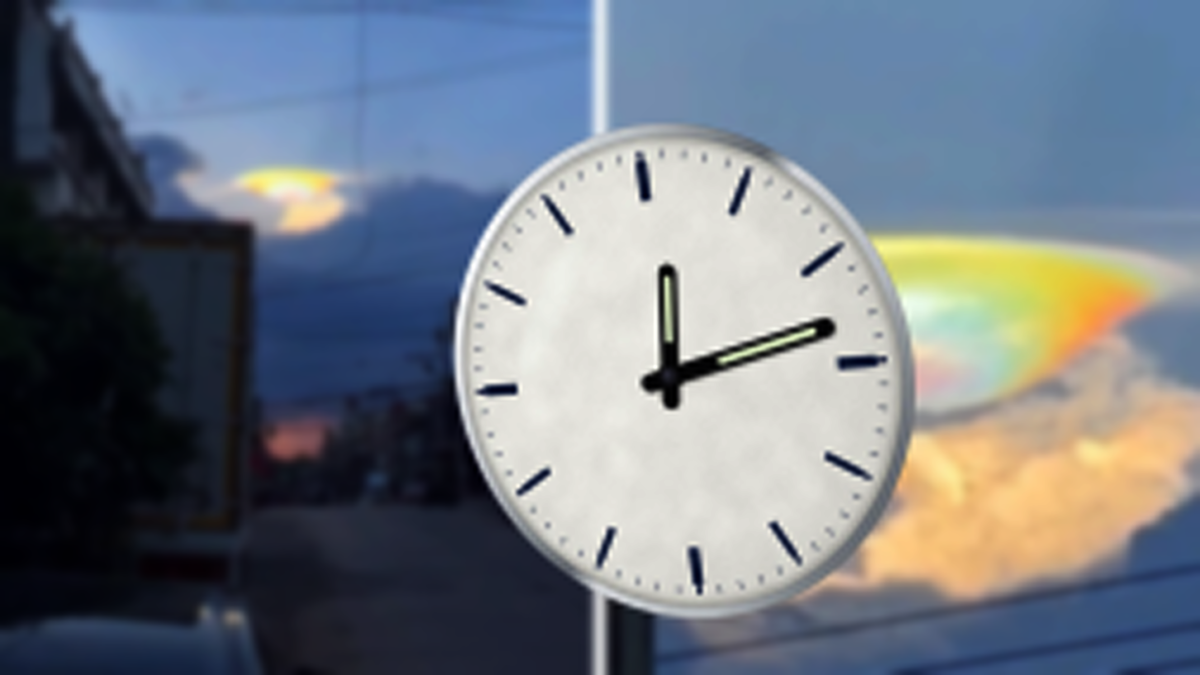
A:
12,13
